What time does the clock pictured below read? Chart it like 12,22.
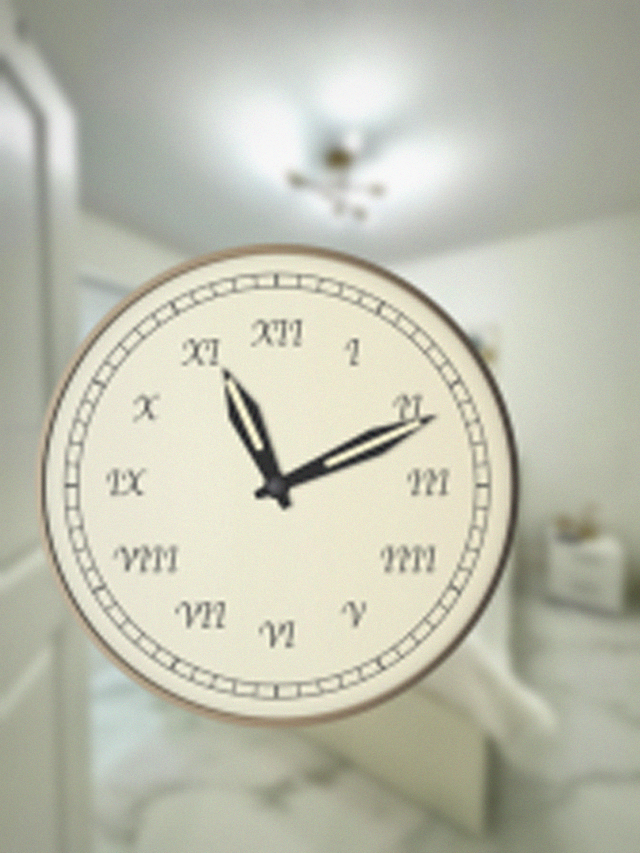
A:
11,11
